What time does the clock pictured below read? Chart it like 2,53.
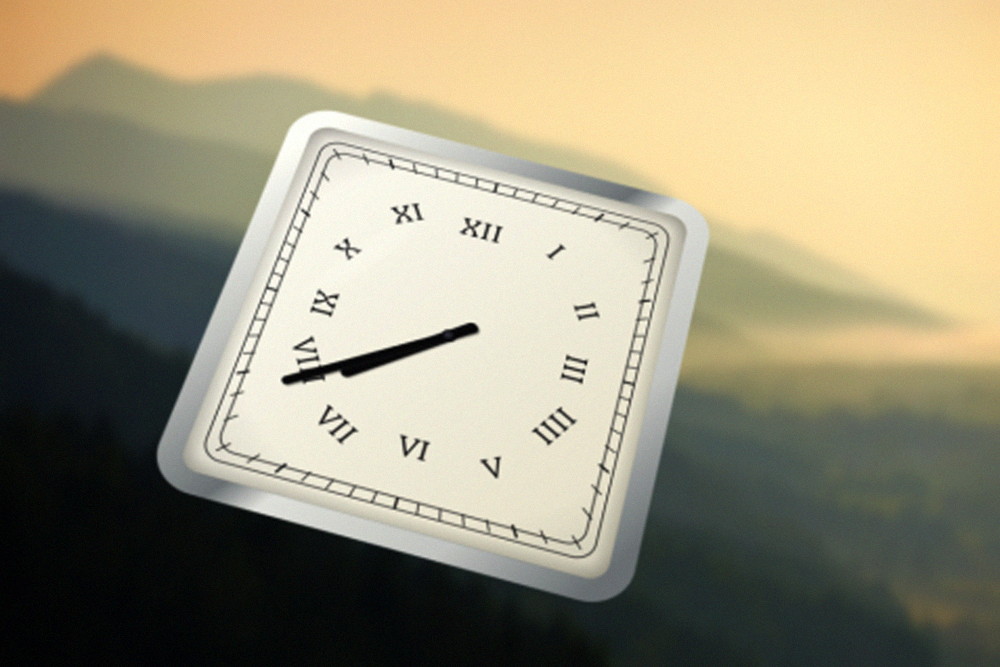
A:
7,39
